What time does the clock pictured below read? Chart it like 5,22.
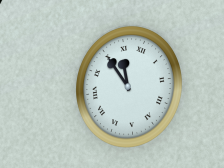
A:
10,50
